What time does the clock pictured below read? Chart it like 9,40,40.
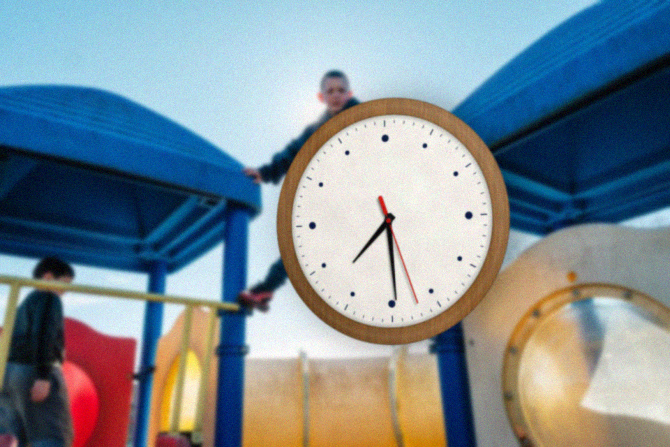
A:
7,29,27
